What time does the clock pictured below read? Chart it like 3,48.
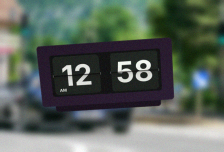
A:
12,58
